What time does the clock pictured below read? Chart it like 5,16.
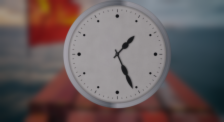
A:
1,26
